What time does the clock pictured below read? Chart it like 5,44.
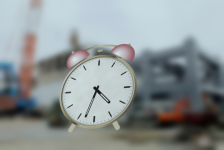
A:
4,33
